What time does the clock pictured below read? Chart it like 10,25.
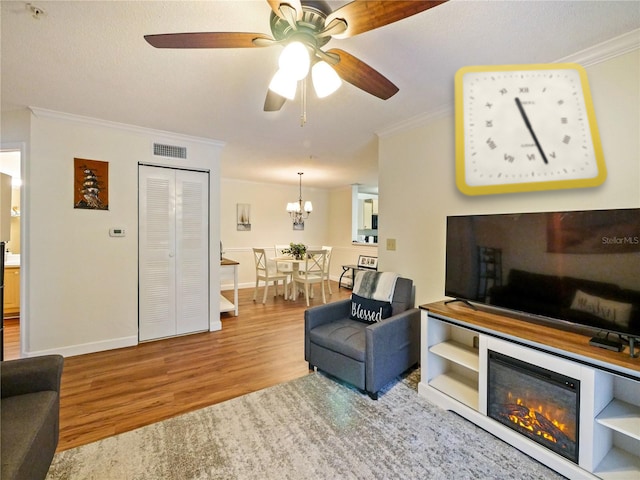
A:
11,27
